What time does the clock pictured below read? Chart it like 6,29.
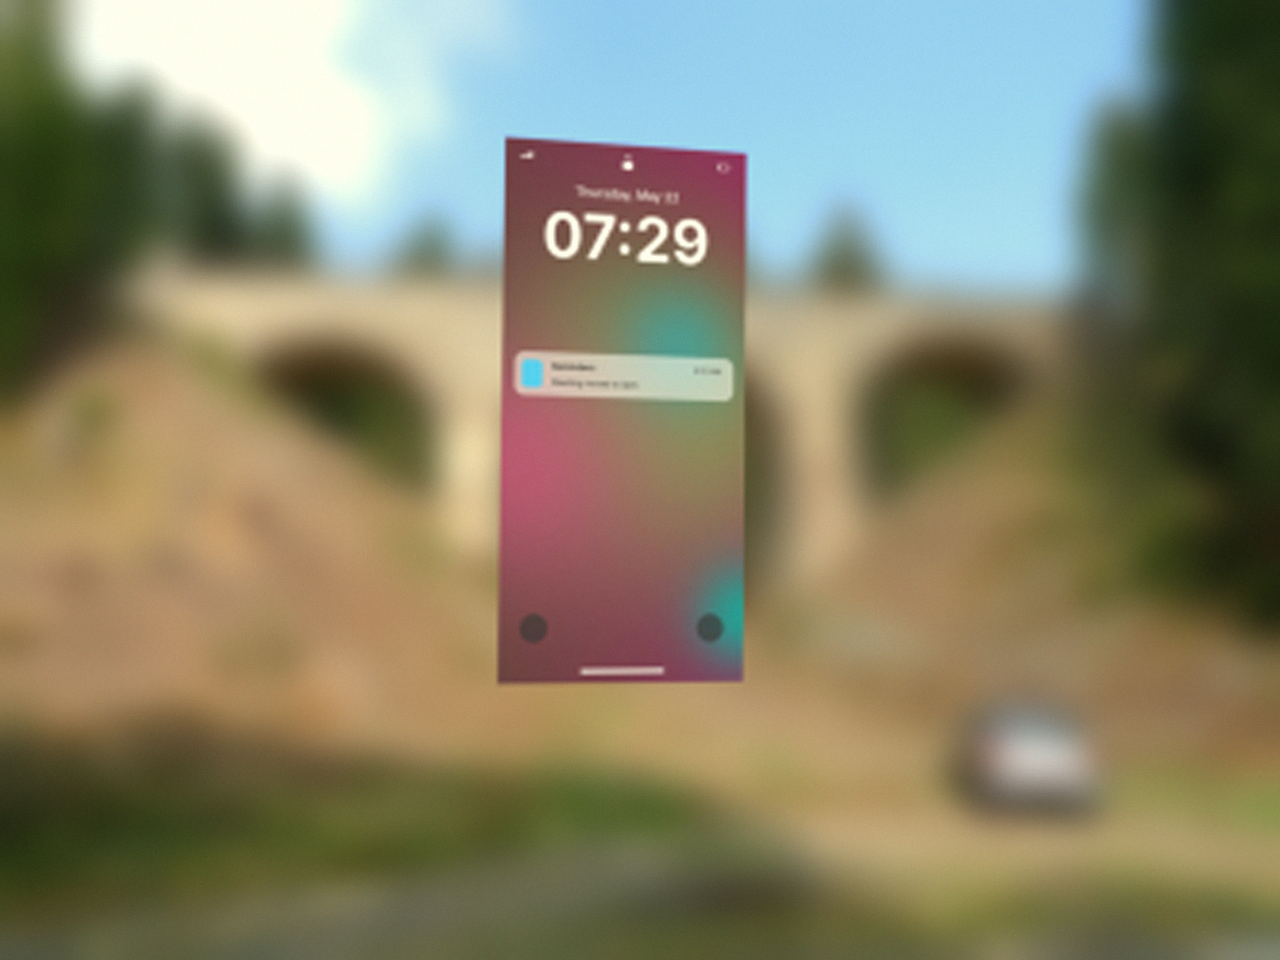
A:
7,29
